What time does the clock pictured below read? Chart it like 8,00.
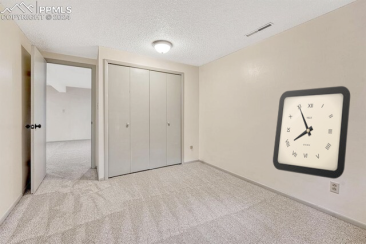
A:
7,55
